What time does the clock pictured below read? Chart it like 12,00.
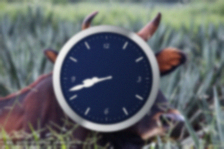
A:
8,42
